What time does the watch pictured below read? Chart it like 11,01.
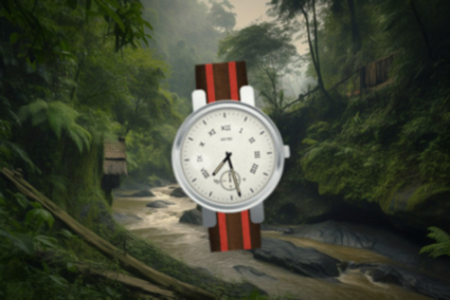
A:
7,28
